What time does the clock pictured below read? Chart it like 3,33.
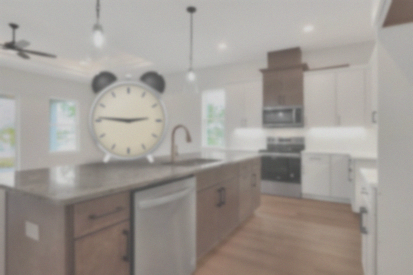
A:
2,46
